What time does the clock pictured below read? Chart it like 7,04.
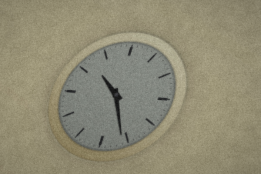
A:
10,26
